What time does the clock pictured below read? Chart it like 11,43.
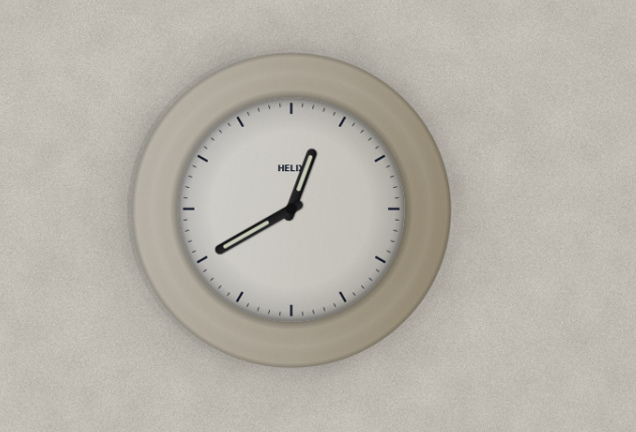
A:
12,40
